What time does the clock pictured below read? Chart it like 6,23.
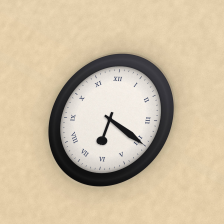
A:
6,20
